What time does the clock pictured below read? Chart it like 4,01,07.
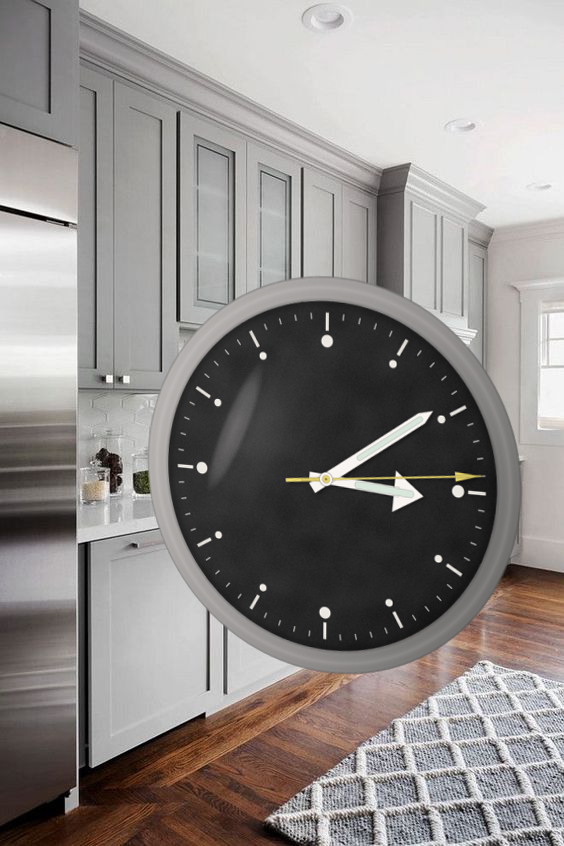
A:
3,09,14
